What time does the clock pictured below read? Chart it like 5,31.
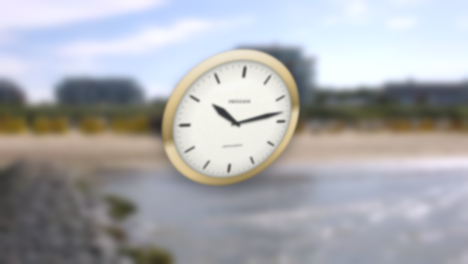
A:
10,13
